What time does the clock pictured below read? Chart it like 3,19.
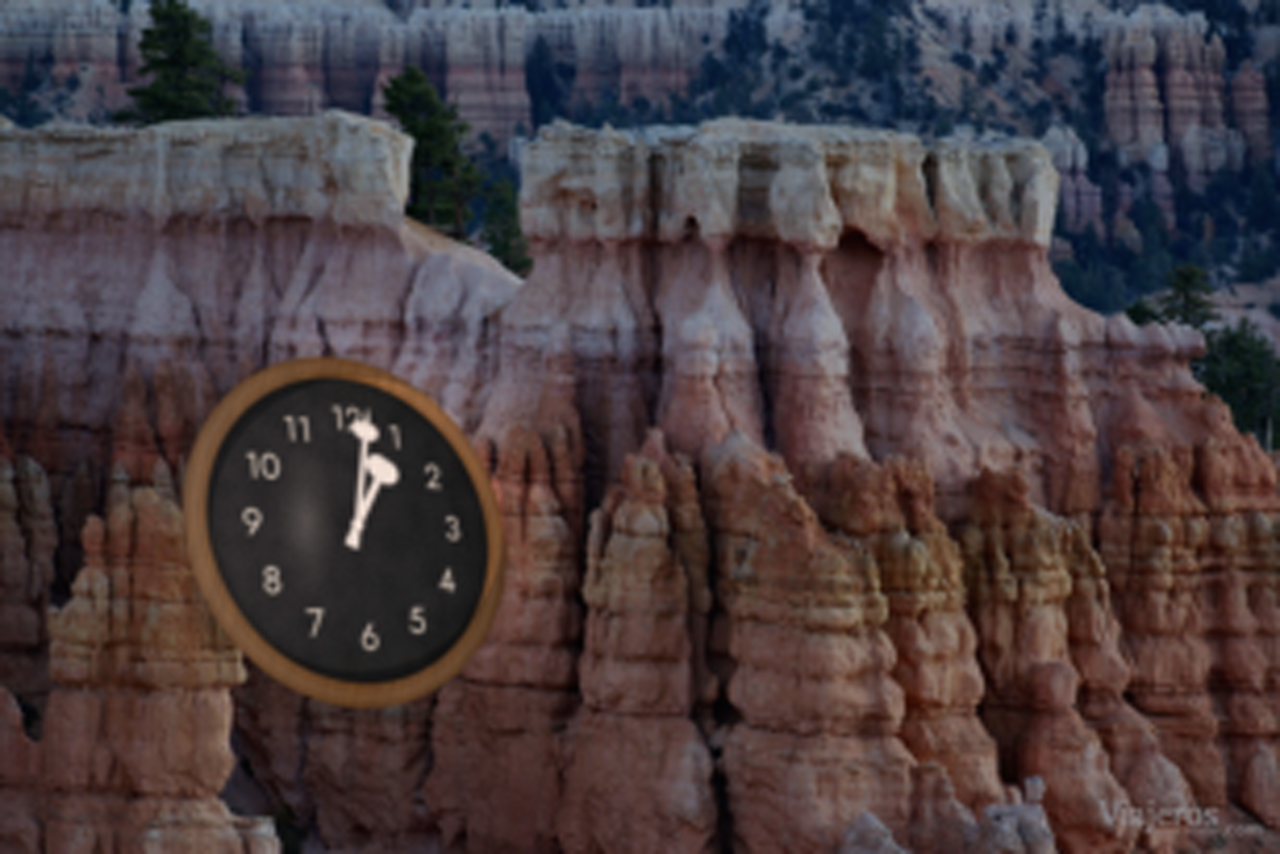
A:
1,02
